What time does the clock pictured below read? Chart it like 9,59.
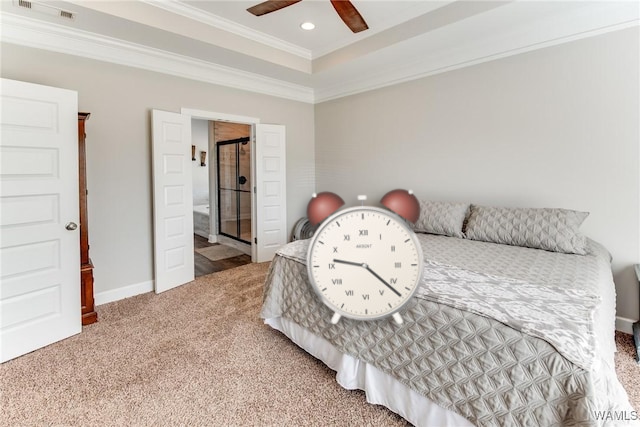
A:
9,22
